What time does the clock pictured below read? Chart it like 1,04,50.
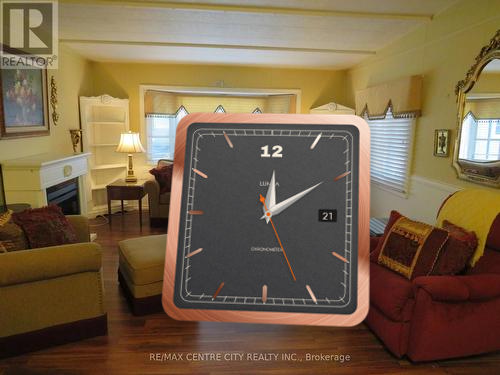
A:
12,09,26
